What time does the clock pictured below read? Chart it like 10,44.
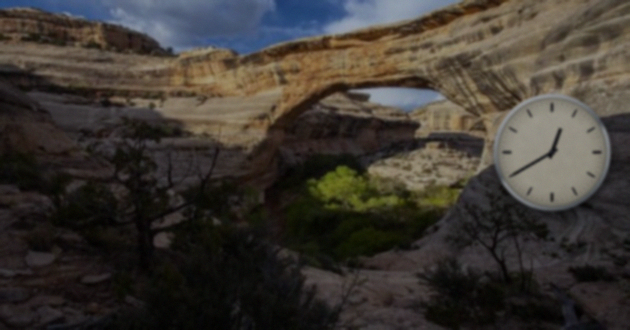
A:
12,40
